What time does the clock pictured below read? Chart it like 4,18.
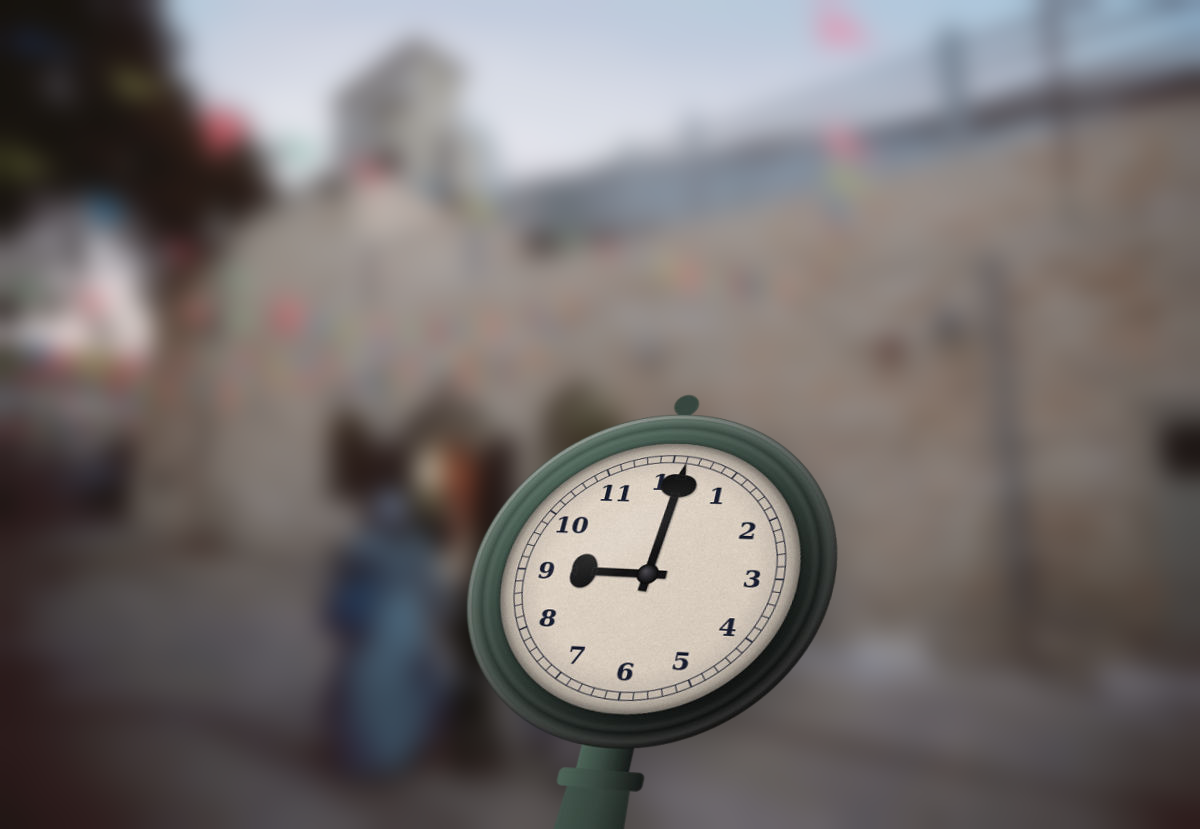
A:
9,01
